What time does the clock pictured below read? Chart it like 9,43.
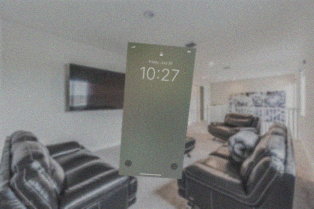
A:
10,27
